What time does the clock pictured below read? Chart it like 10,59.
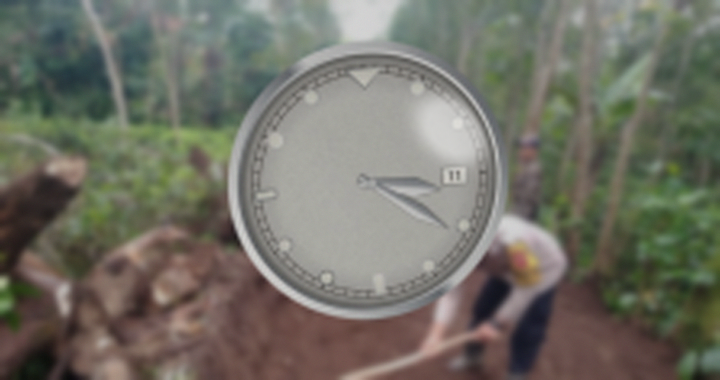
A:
3,21
